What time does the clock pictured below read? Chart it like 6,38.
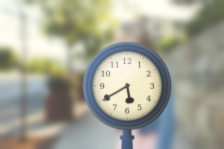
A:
5,40
